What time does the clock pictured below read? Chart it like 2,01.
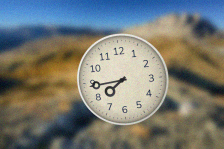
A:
7,44
